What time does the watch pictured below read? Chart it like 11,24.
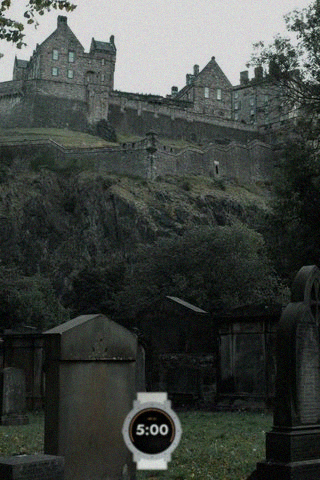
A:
5,00
